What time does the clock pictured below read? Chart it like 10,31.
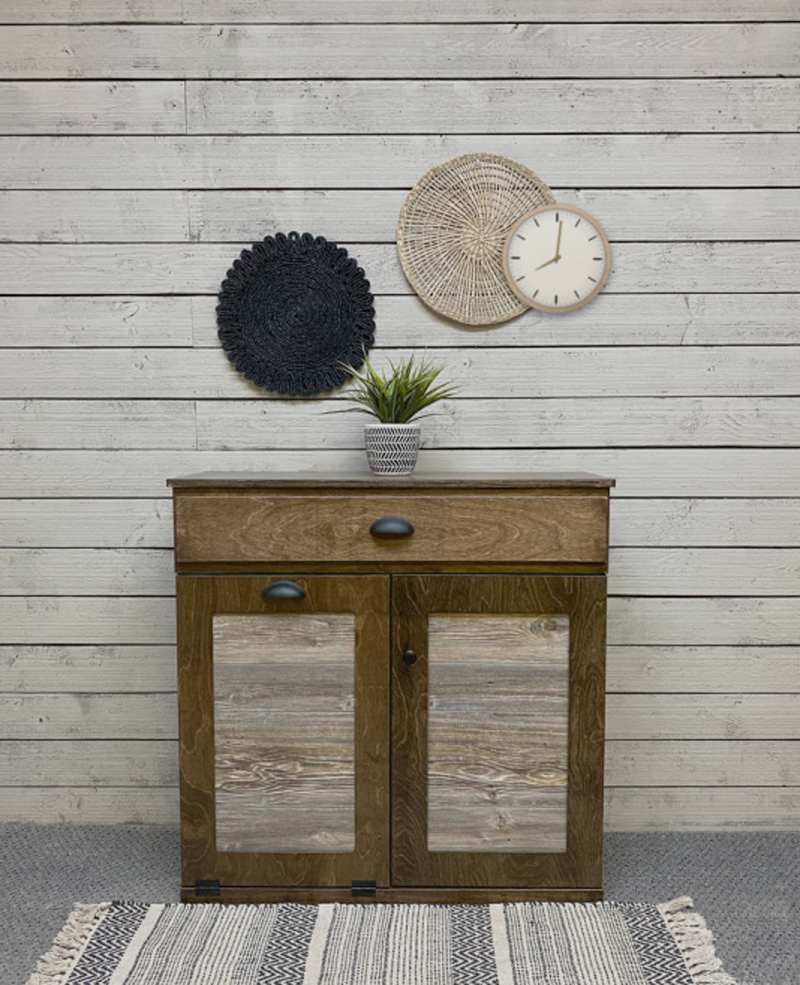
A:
8,01
